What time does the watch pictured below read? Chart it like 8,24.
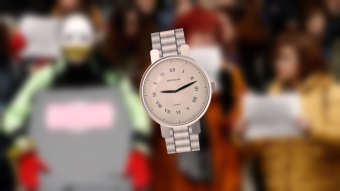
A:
9,12
